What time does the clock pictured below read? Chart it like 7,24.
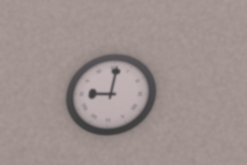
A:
9,01
